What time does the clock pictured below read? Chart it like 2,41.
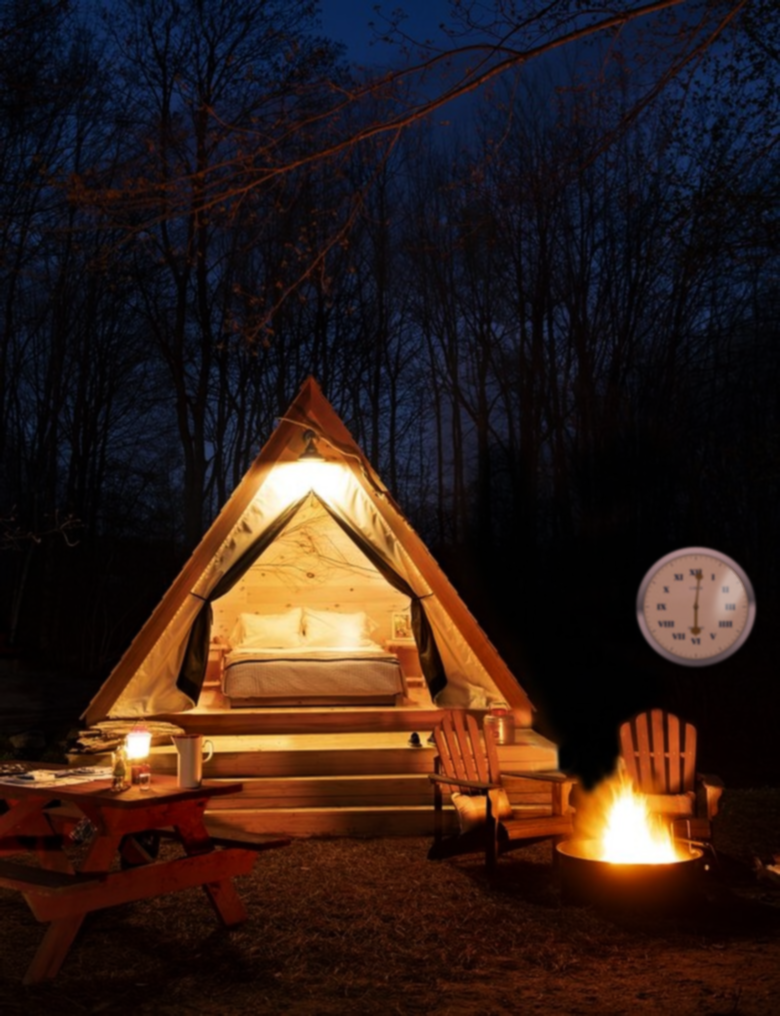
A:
6,01
